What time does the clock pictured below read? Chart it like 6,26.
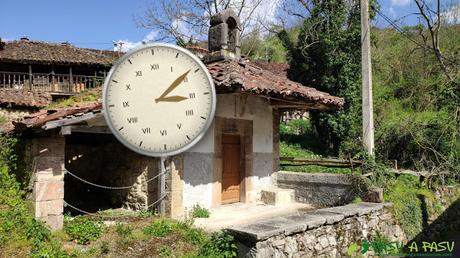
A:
3,09
